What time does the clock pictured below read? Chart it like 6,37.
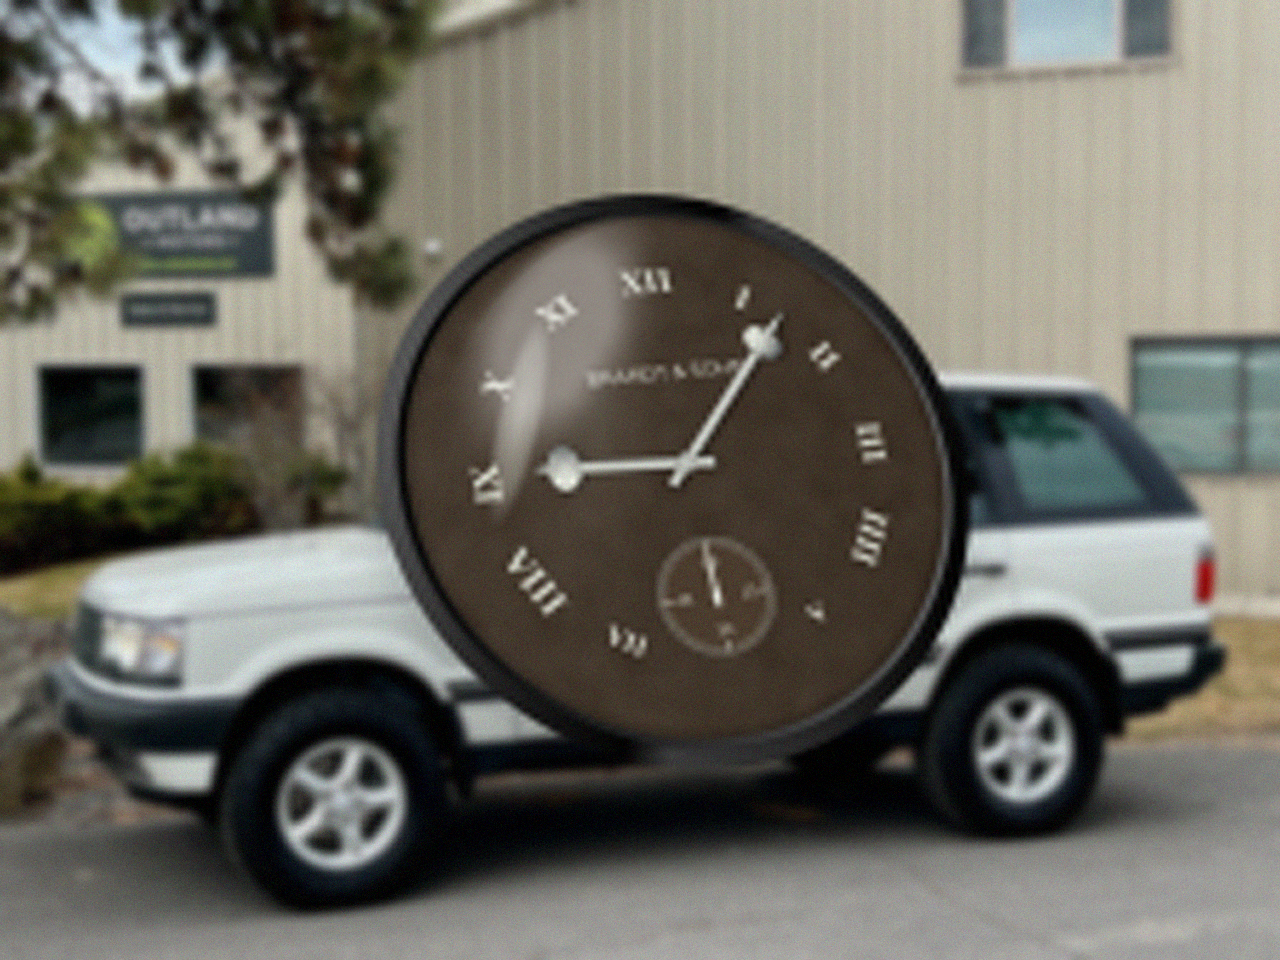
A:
9,07
